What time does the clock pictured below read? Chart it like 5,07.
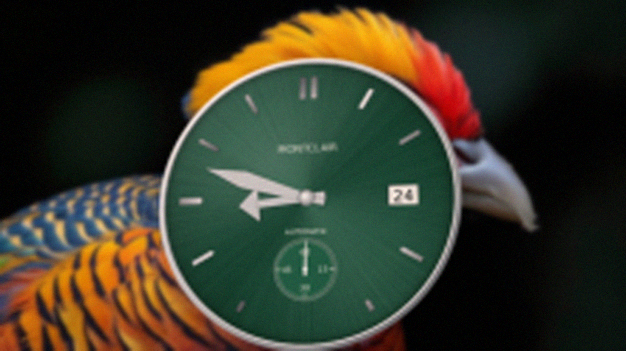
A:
8,48
